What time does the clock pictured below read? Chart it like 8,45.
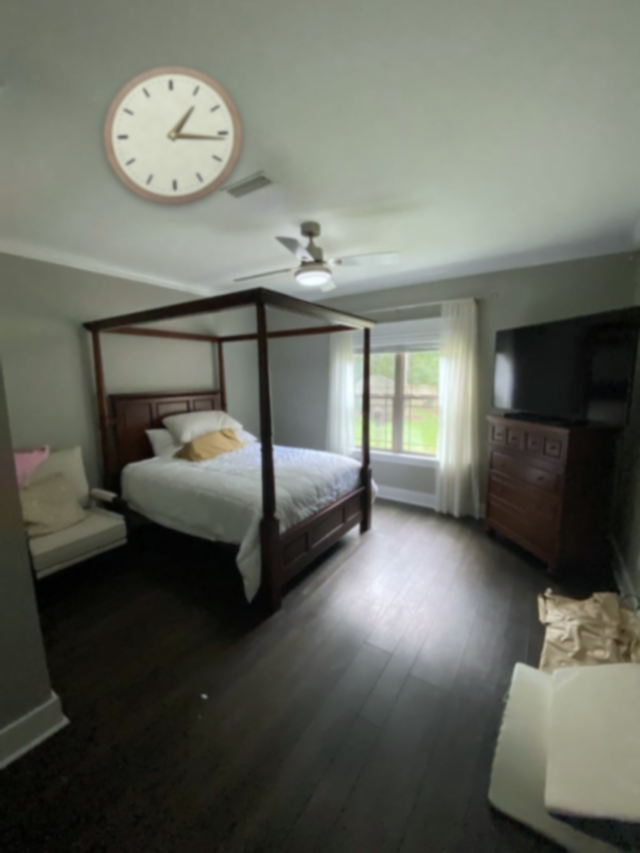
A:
1,16
